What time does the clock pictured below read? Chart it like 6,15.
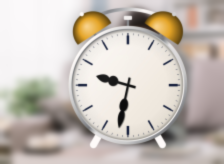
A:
9,32
